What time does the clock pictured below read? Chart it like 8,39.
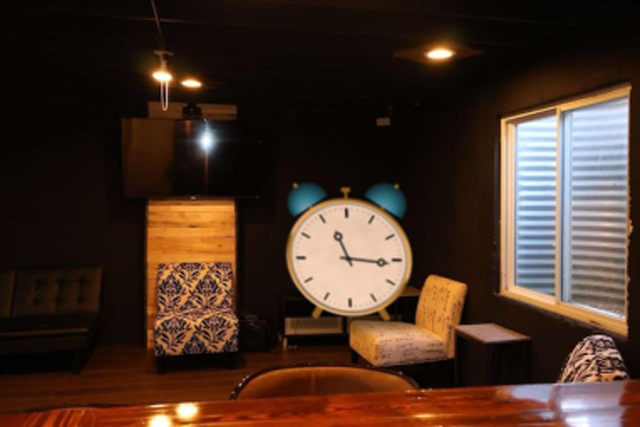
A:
11,16
